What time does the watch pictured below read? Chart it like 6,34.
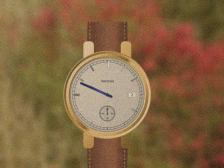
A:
9,49
